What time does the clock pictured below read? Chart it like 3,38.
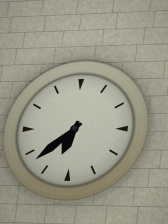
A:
6,38
